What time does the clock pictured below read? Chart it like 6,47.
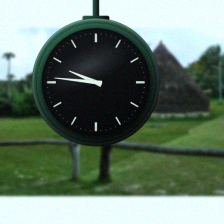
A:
9,46
